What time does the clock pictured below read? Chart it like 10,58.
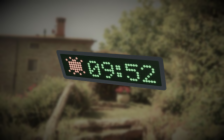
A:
9,52
